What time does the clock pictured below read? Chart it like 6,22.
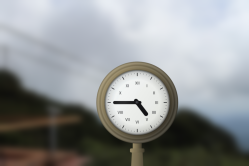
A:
4,45
